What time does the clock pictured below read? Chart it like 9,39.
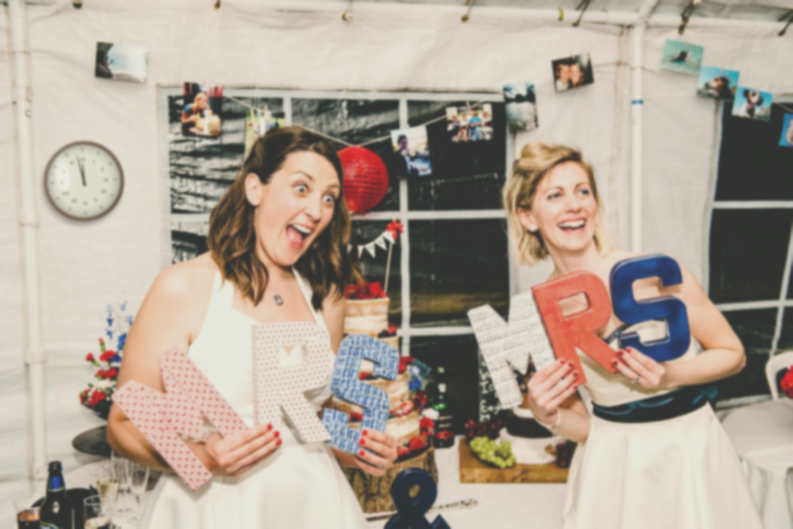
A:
11,58
